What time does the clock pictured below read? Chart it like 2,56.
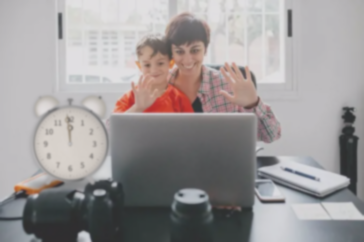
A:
11,59
